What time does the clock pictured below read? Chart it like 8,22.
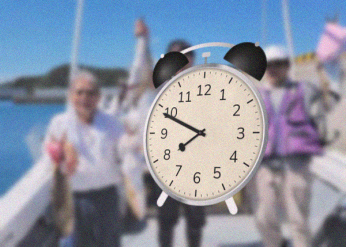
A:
7,49
